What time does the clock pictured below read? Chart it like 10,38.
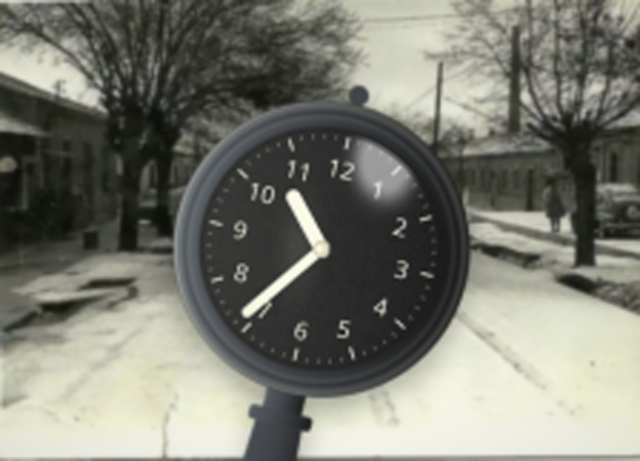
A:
10,36
